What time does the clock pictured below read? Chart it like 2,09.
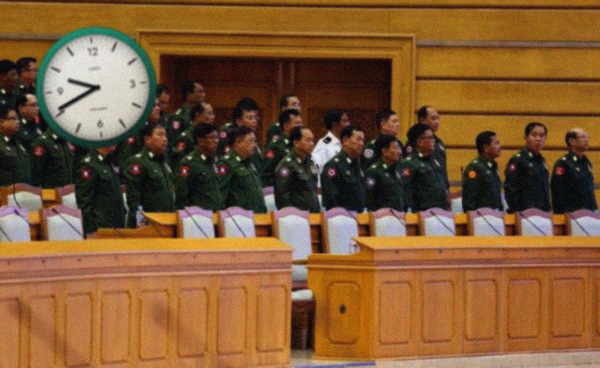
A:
9,41
